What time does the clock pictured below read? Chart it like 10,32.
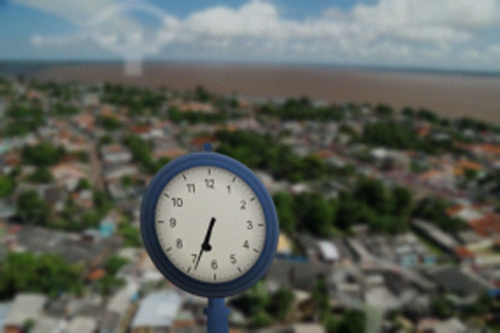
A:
6,34
